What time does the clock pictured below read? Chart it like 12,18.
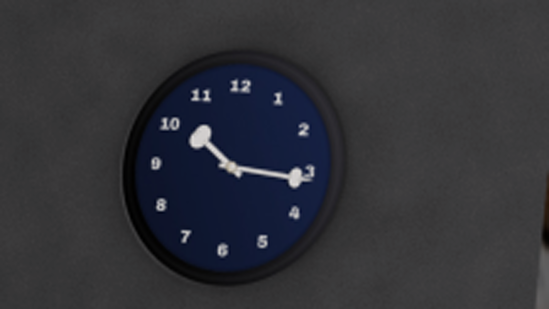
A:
10,16
